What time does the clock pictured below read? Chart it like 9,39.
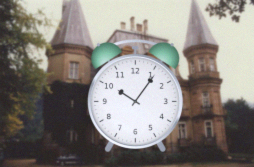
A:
10,06
